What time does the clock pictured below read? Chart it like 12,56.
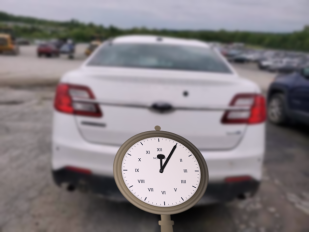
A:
12,05
